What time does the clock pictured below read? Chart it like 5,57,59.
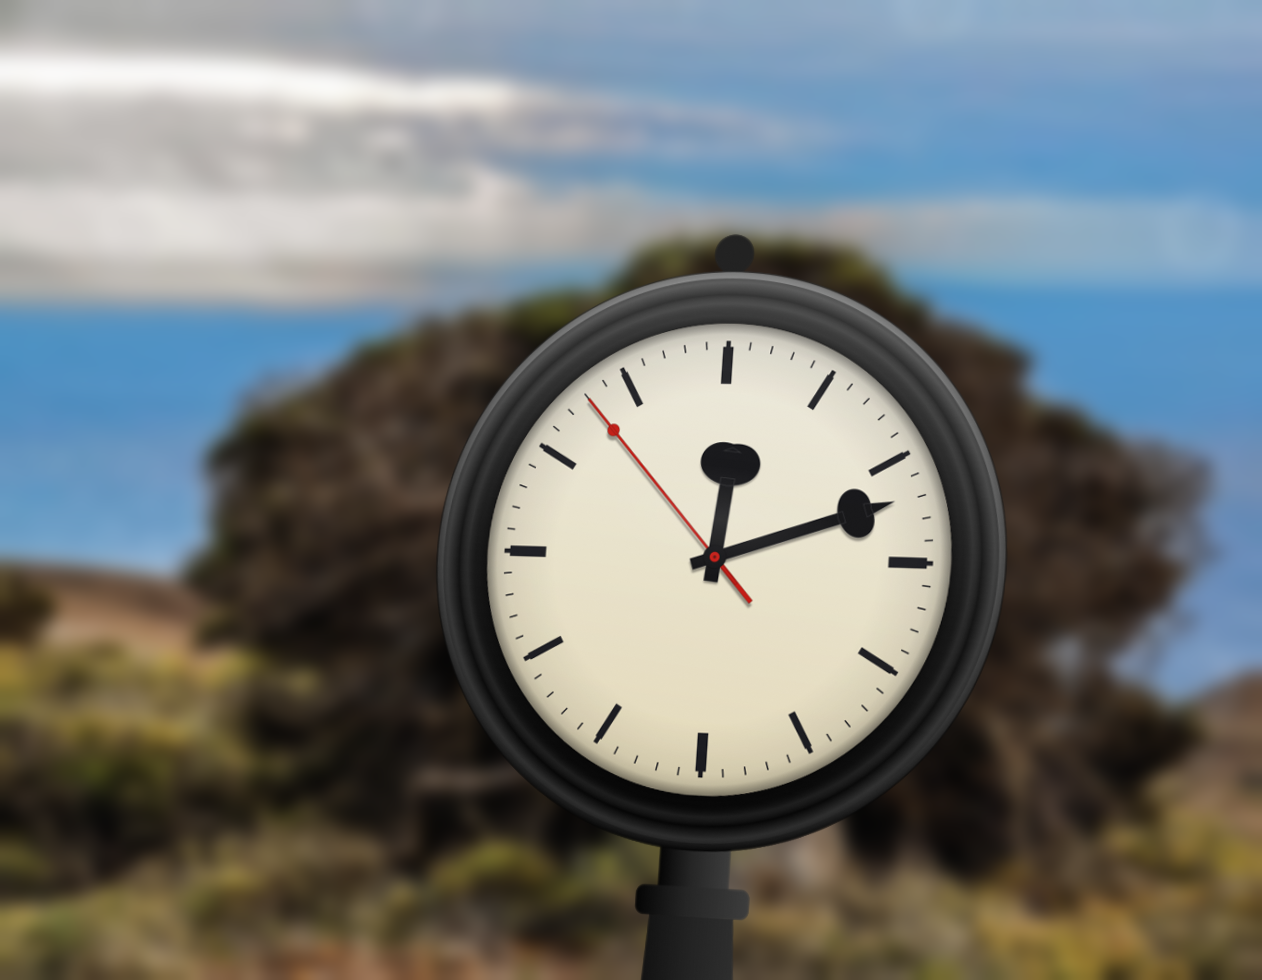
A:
12,11,53
